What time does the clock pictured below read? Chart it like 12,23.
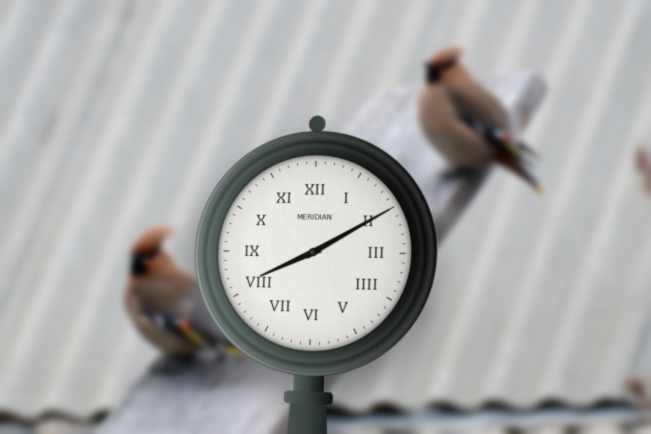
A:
8,10
